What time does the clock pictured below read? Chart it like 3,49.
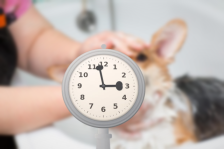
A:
2,58
